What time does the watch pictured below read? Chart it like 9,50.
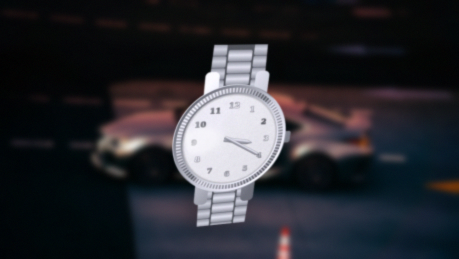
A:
3,20
